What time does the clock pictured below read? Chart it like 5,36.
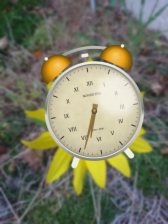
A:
6,34
